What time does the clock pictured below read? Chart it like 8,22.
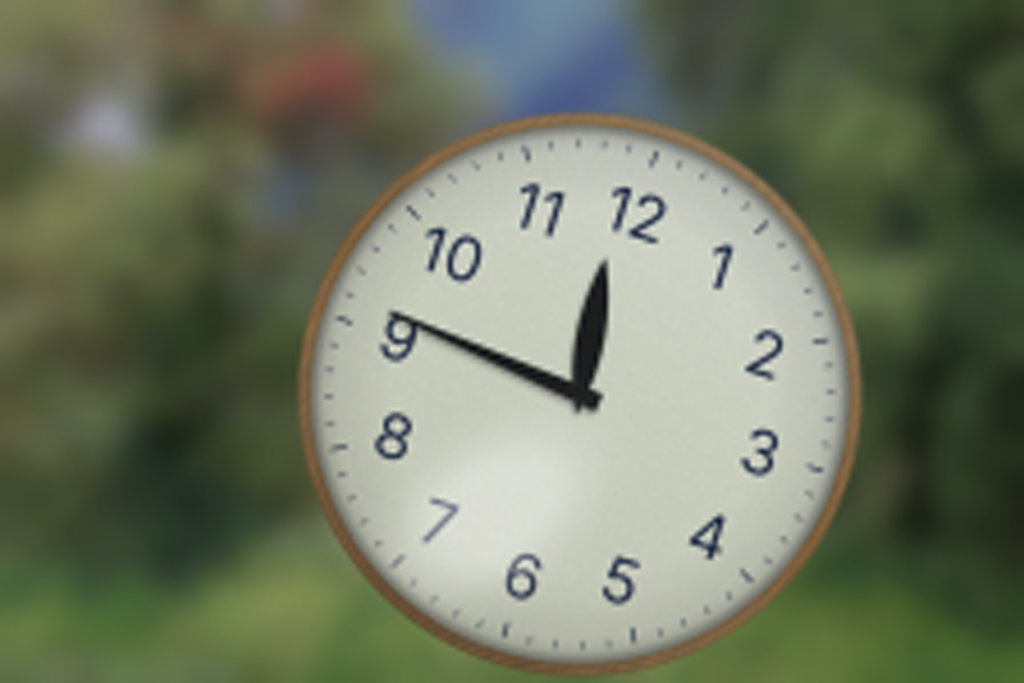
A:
11,46
